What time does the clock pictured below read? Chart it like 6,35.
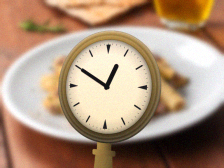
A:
12,50
